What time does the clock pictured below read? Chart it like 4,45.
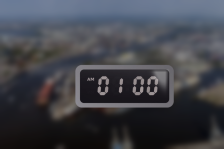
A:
1,00
